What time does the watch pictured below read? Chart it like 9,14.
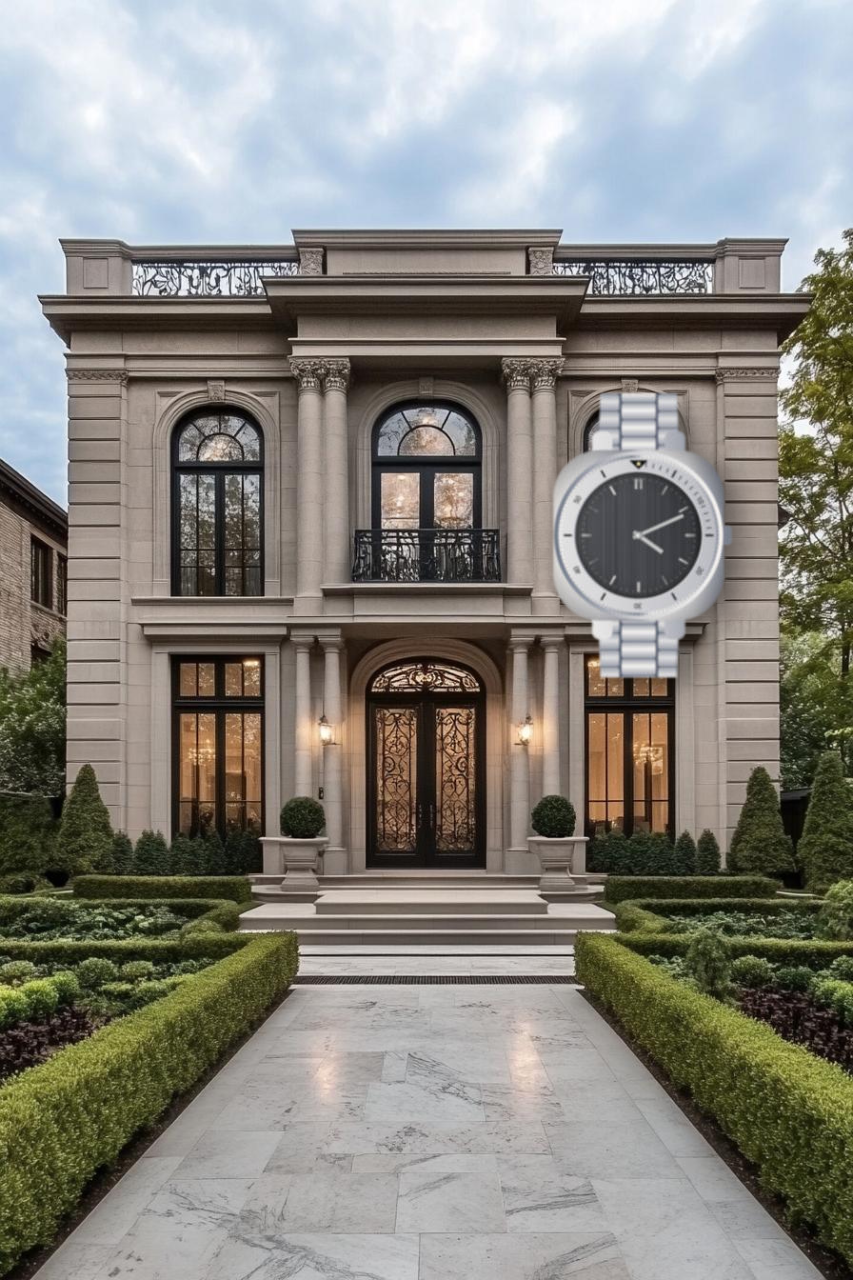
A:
4,11
